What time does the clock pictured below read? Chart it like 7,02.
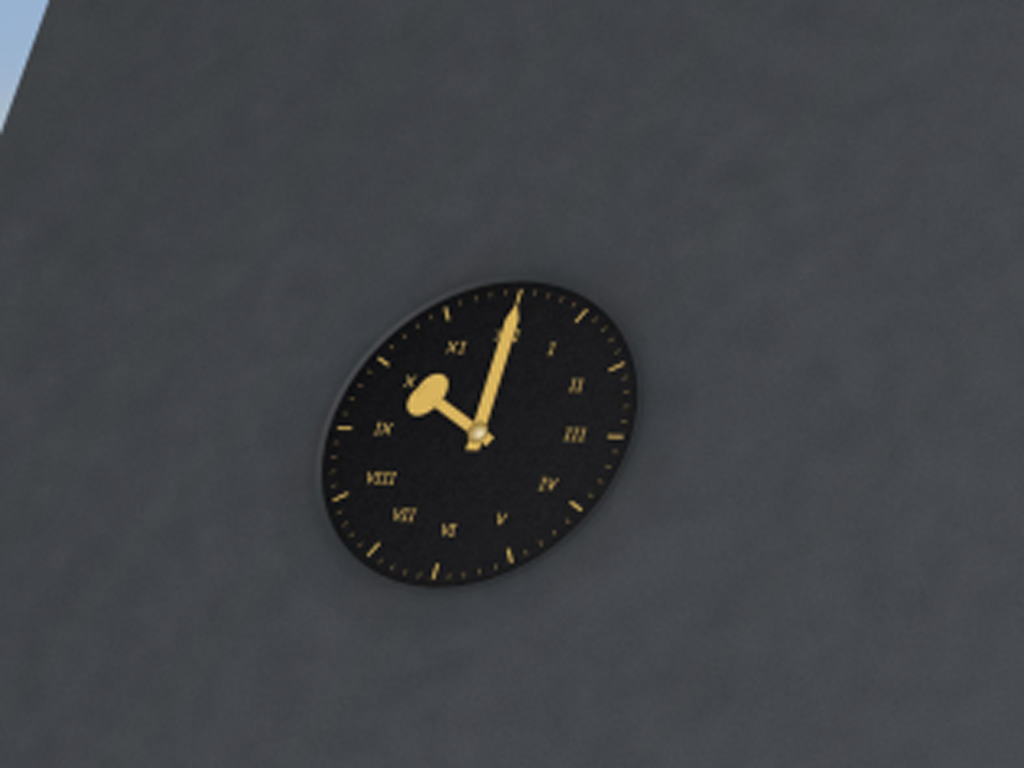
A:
10,00
